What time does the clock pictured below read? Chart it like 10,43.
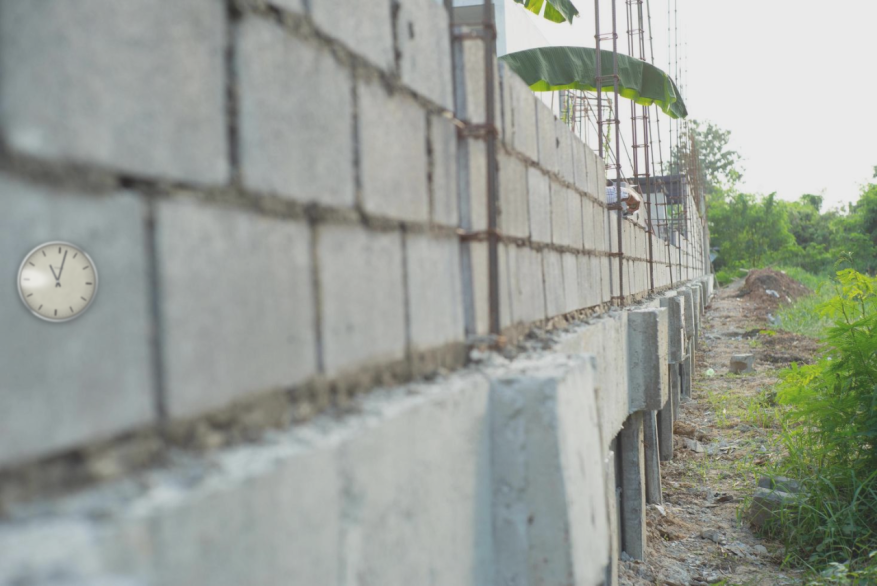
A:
11,02
